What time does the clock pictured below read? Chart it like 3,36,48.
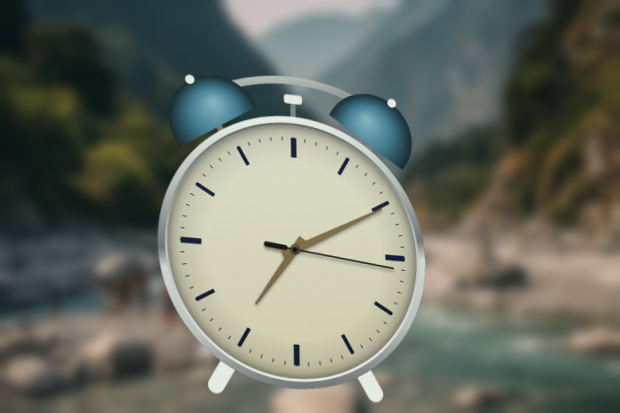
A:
7,10,16
